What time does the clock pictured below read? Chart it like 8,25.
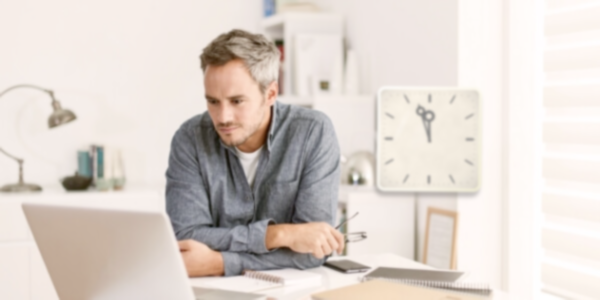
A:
11,57
